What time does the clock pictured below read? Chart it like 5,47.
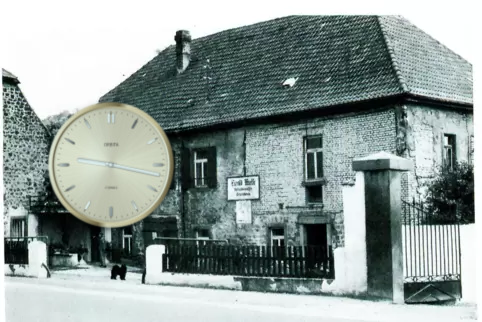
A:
9,17
